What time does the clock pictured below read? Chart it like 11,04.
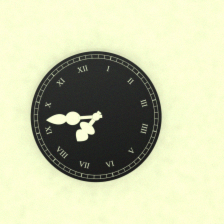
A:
7,47
